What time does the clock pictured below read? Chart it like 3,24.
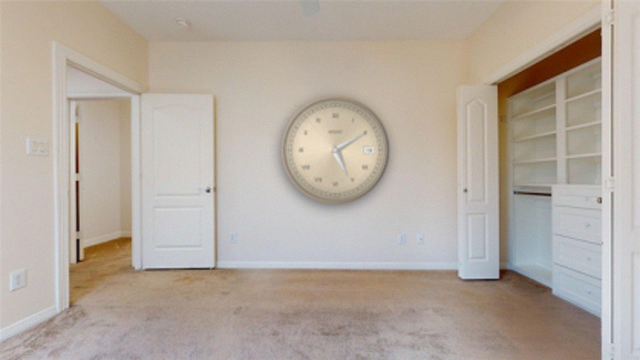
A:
5,10
